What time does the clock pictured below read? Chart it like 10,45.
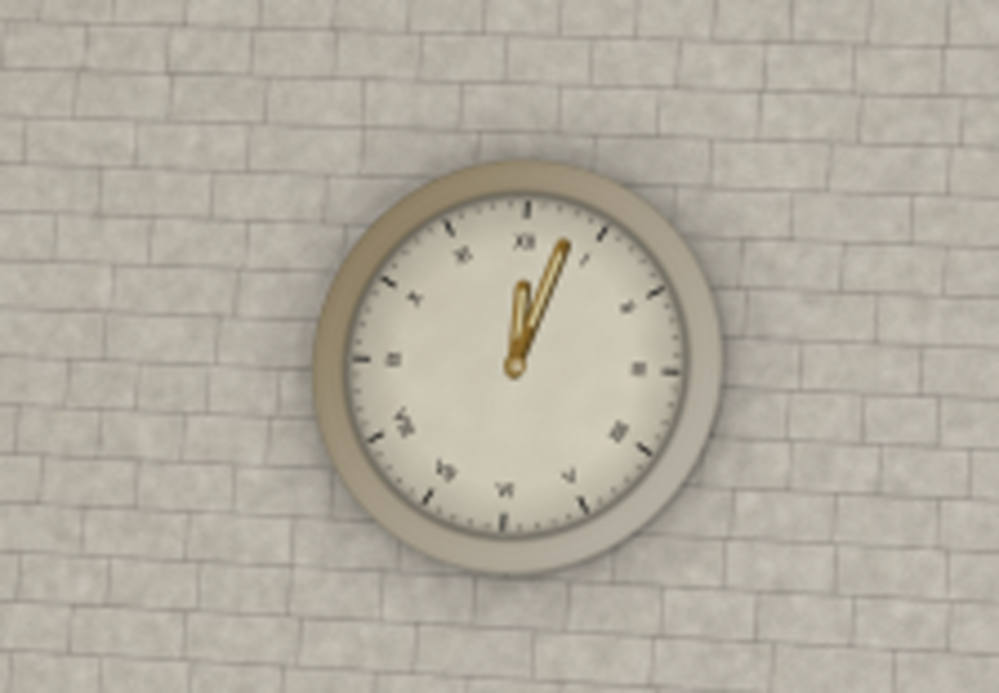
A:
12,03
